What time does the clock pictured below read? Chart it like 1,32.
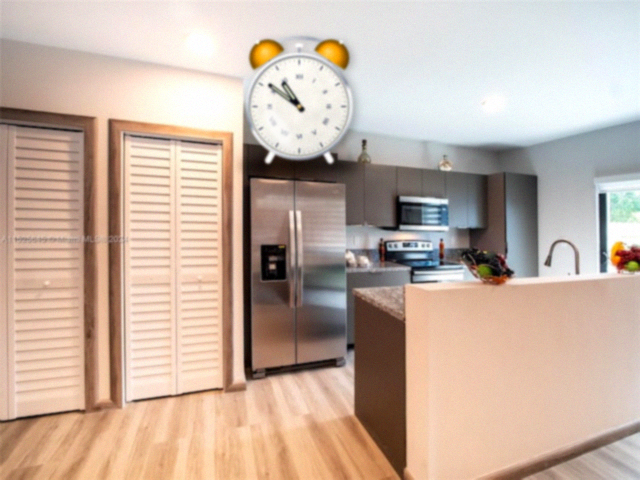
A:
10,51
